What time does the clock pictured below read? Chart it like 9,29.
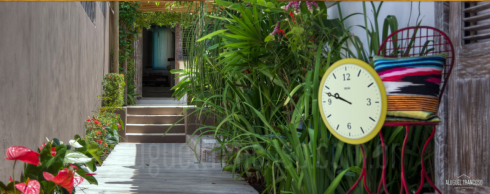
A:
9,48
